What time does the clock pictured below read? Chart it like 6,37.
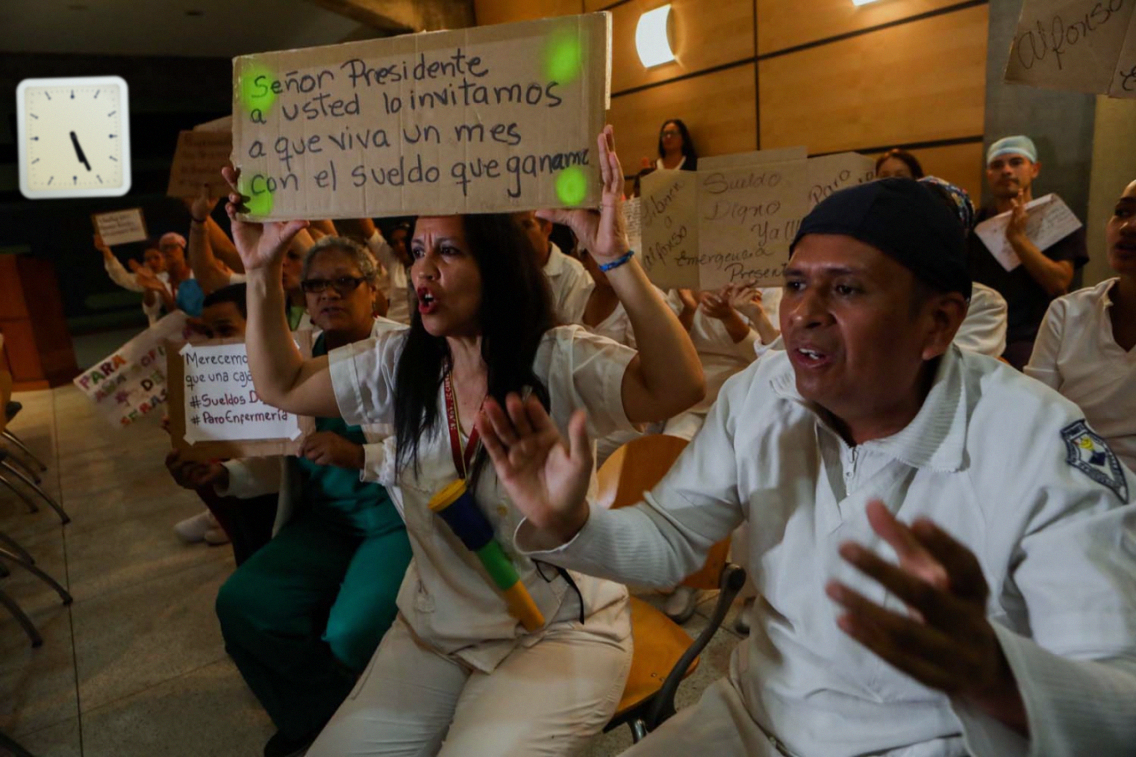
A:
5,26
